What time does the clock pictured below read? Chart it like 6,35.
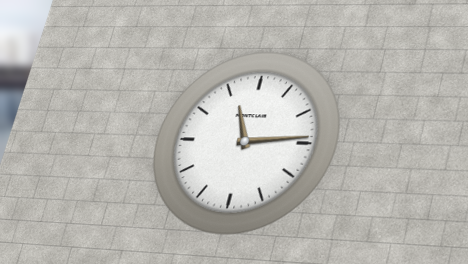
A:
11,14
